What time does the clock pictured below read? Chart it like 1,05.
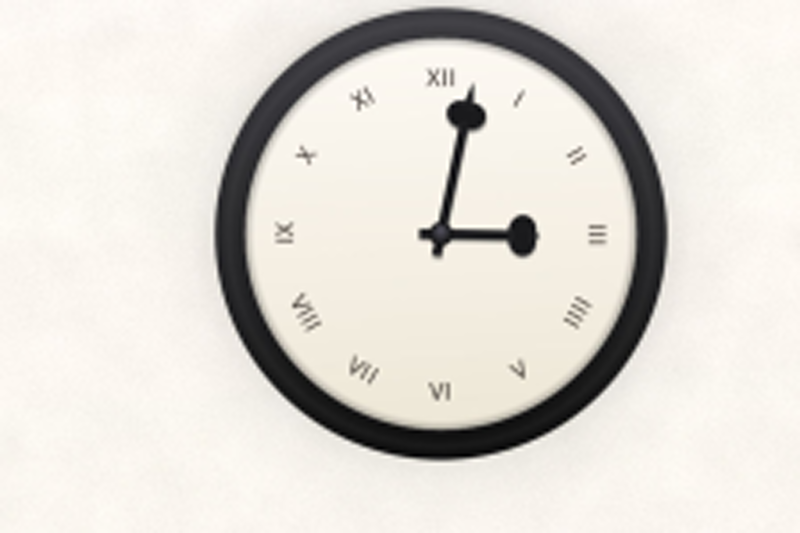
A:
3,02
